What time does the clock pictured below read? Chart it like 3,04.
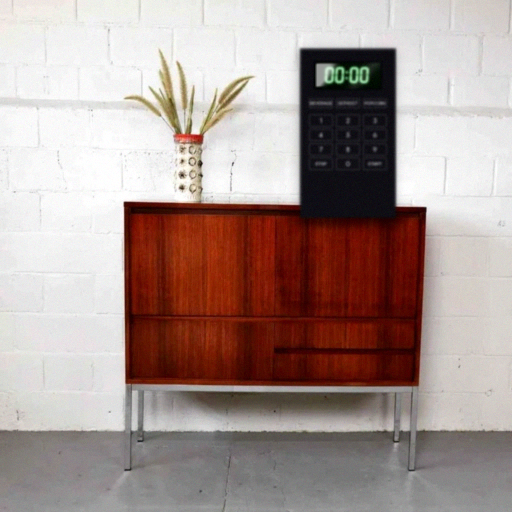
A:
0,00
